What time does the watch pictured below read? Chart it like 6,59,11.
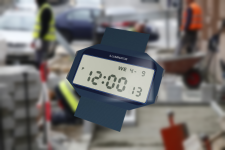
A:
12,00,13
